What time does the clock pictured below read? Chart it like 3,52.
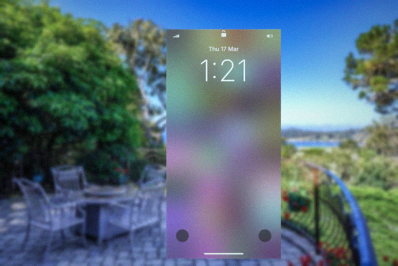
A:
1,21
